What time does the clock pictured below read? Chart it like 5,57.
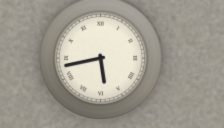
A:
5,43
